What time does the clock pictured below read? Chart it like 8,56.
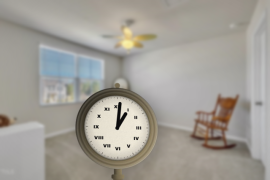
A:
1,01
